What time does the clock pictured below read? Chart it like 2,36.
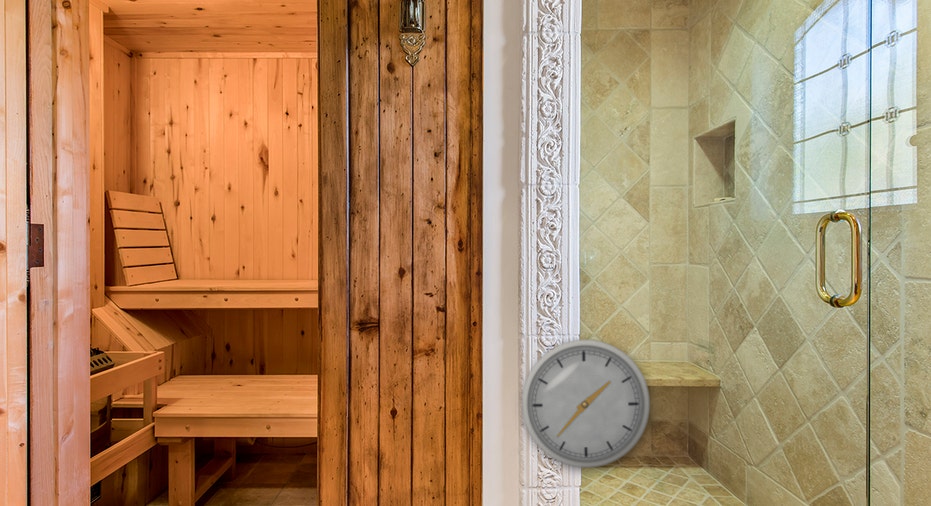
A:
1,37
